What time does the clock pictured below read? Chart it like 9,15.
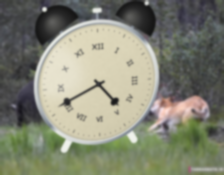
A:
4,41
